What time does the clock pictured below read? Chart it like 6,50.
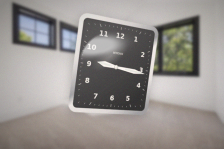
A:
9,16
